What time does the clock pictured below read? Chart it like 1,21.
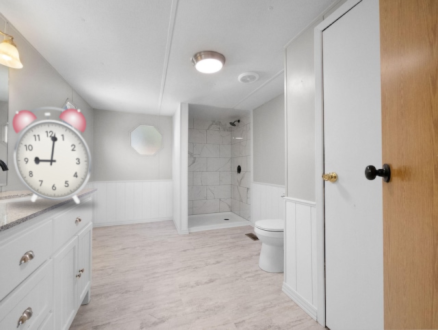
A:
9,02
